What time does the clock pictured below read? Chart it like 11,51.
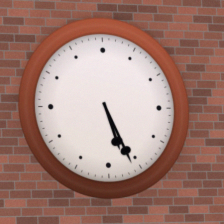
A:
5,26
